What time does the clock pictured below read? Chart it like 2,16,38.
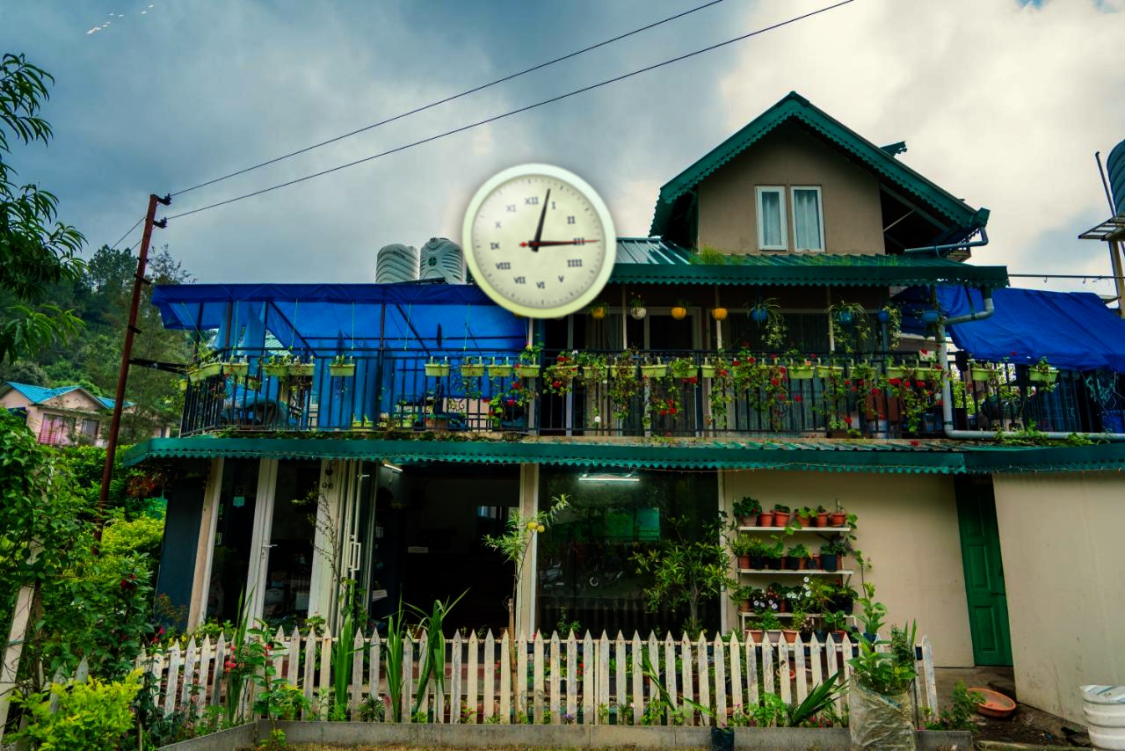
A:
3,03,15
